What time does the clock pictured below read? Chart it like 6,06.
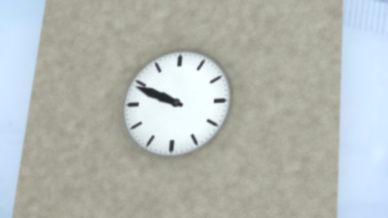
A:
9,49
